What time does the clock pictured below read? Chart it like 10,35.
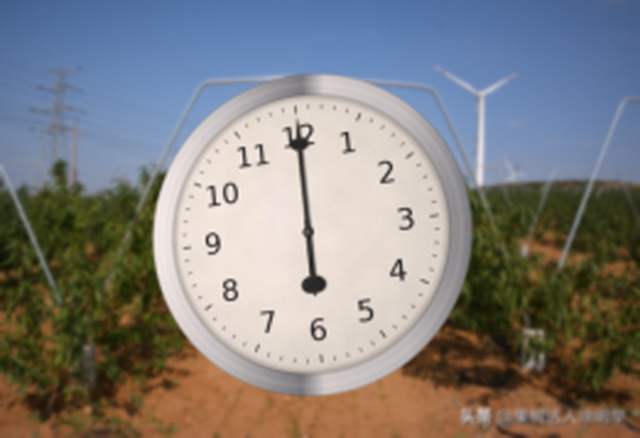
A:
6,00
